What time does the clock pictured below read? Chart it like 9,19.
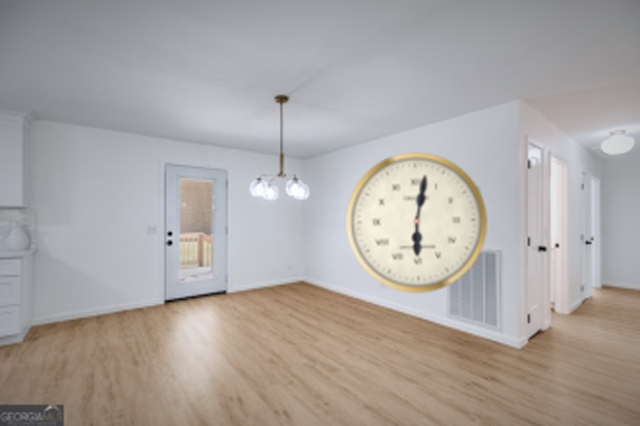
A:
6,02
